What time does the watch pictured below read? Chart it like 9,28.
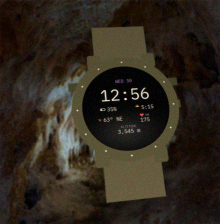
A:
12,56
